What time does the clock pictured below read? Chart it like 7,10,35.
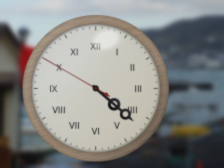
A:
4,21,50
